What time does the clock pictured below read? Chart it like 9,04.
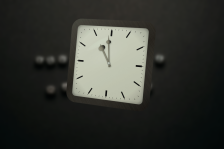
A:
10,59
